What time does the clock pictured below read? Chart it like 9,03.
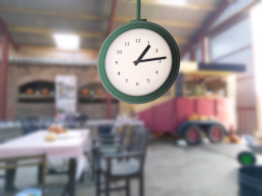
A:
1,14
